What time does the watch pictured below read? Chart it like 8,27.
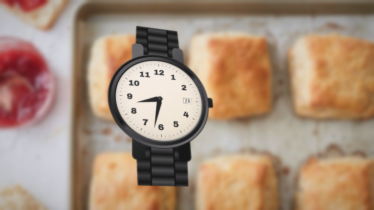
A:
8,32
